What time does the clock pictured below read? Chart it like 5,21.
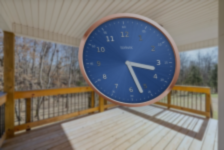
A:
3,27
